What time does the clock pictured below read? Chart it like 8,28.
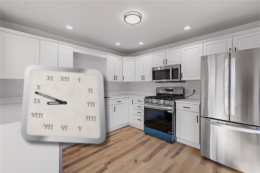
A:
8,48
